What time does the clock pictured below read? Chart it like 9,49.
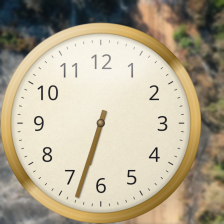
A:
6,33
